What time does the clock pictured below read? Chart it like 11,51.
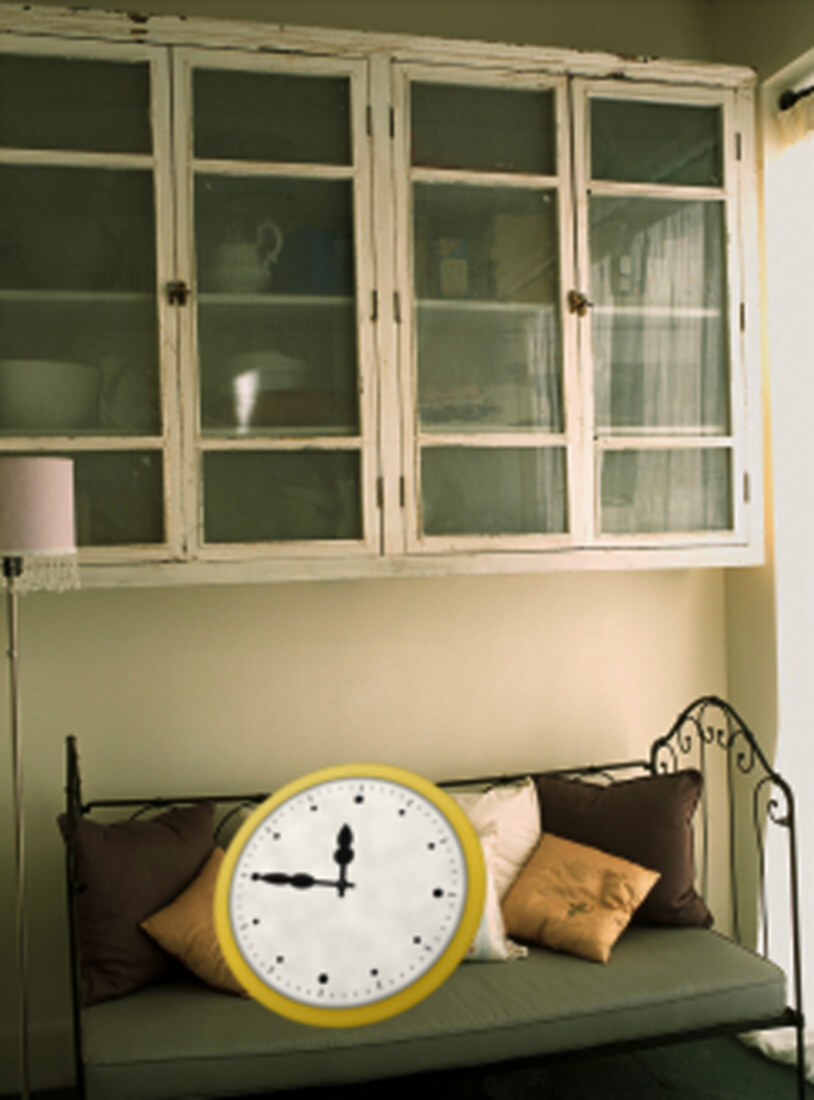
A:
11,45
